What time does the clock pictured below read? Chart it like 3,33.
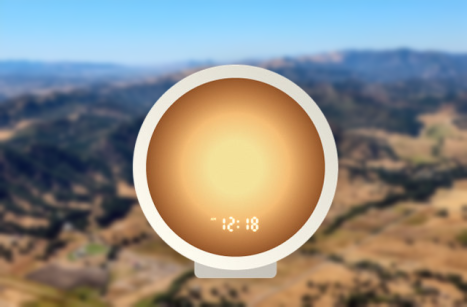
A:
12,18
